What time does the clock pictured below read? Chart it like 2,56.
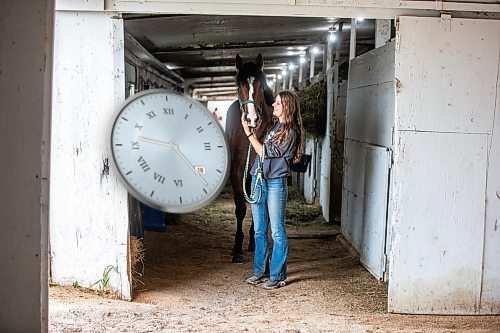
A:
9,24
